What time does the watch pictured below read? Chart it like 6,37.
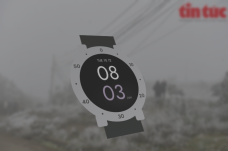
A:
8,03
